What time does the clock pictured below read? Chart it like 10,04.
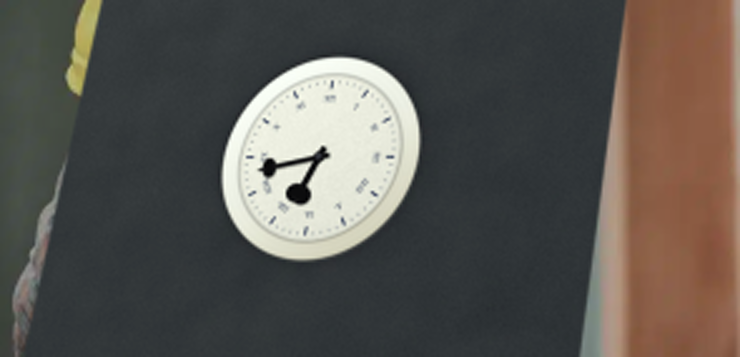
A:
6,43
